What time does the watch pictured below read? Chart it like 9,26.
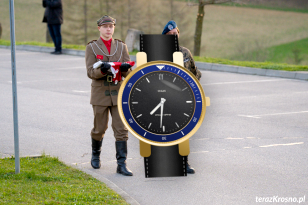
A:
7,31
